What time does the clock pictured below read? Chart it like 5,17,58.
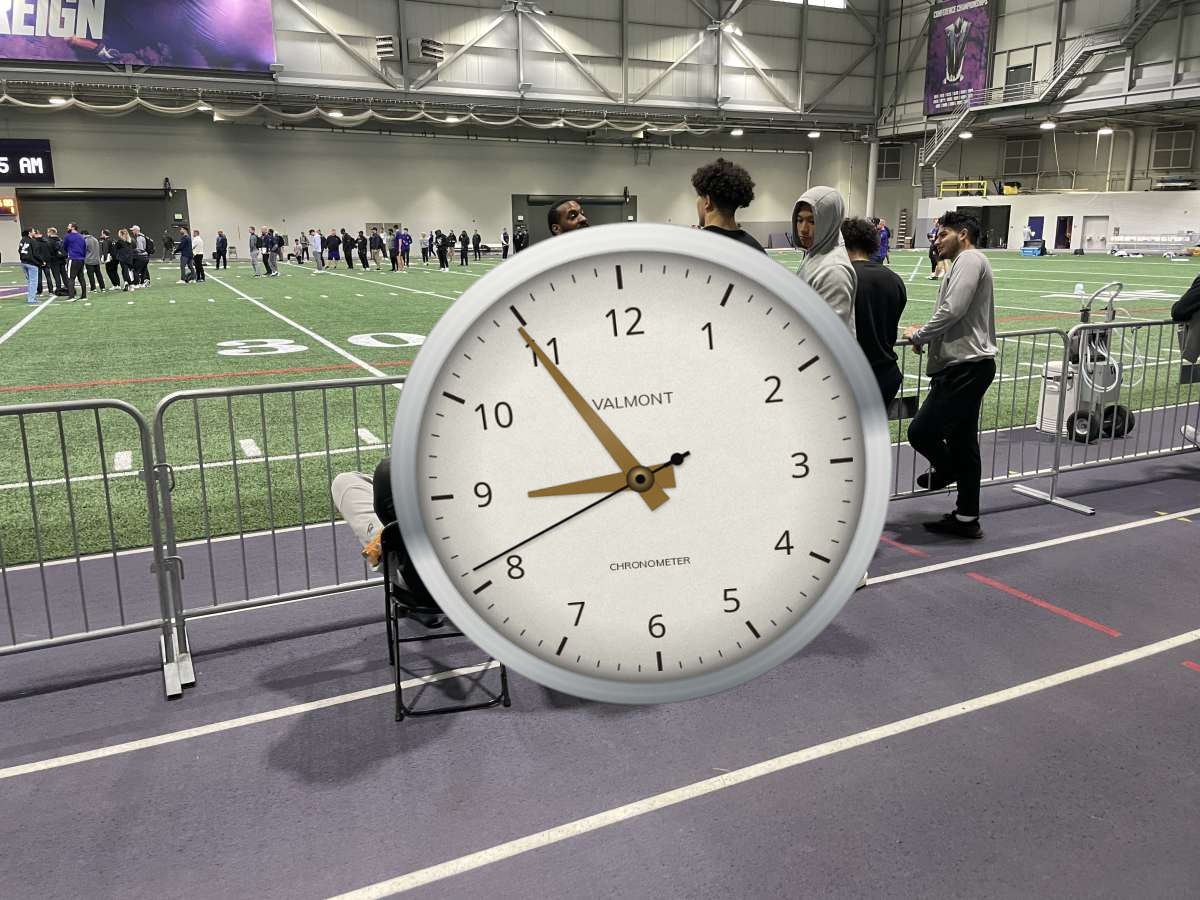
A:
8,54,41
